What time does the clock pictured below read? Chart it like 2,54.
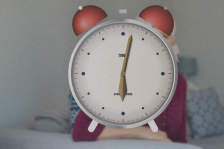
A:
6,02
